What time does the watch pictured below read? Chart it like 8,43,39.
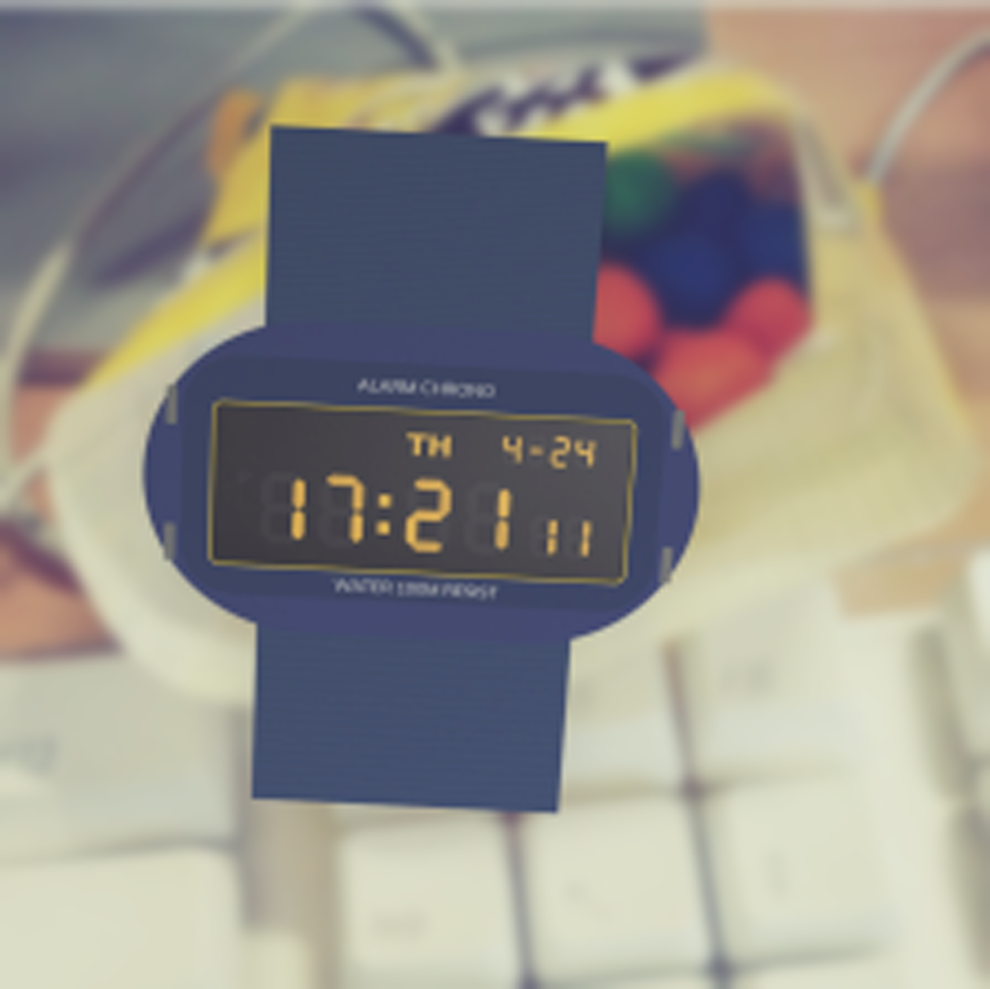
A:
17,21,11
